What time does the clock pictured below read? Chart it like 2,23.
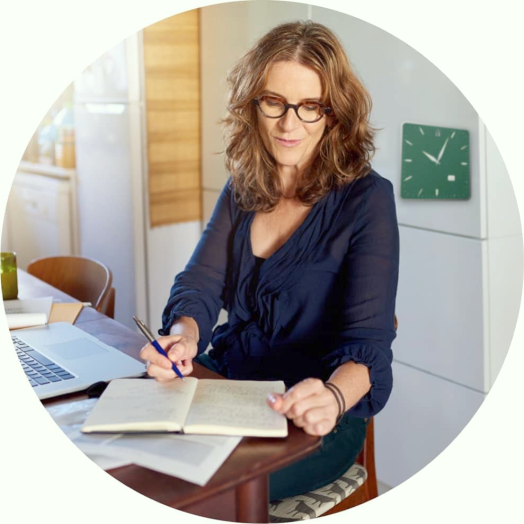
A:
10,04
